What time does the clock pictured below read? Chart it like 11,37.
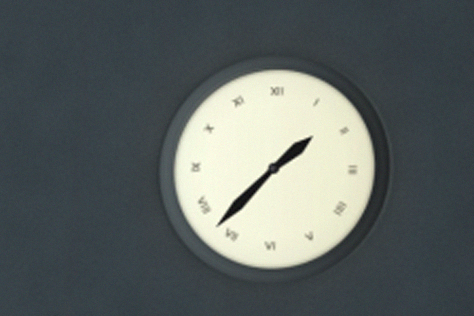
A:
1,37
